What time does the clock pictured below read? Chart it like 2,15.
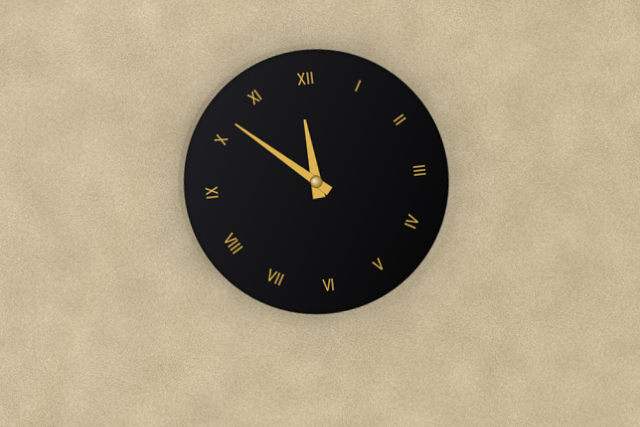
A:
11,52
